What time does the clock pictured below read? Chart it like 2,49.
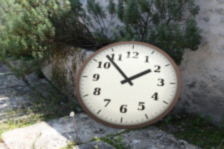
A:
1,53
